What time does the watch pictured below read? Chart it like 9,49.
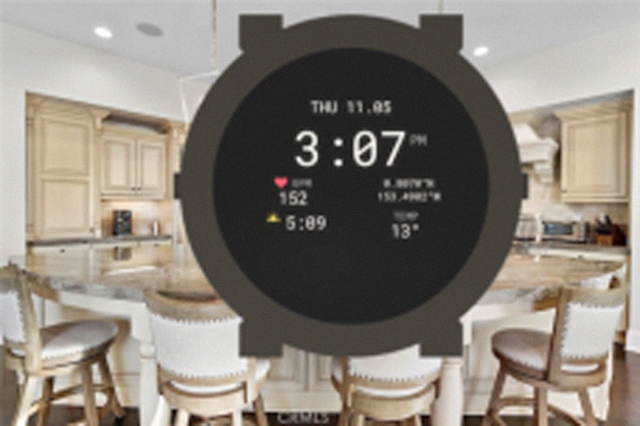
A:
3,07
